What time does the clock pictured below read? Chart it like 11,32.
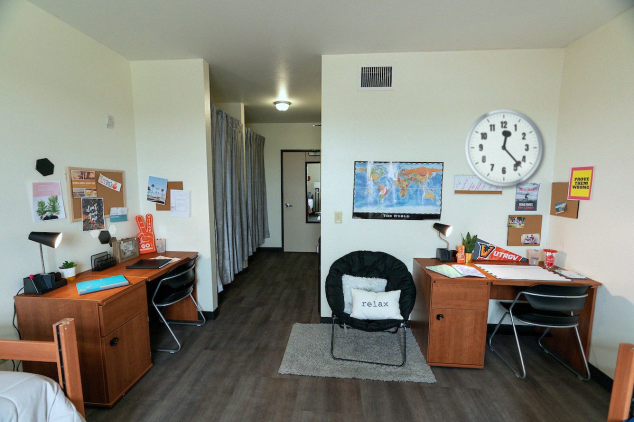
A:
12,23
